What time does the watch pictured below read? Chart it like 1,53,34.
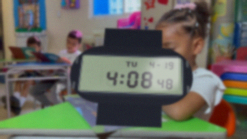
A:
4,08,48
